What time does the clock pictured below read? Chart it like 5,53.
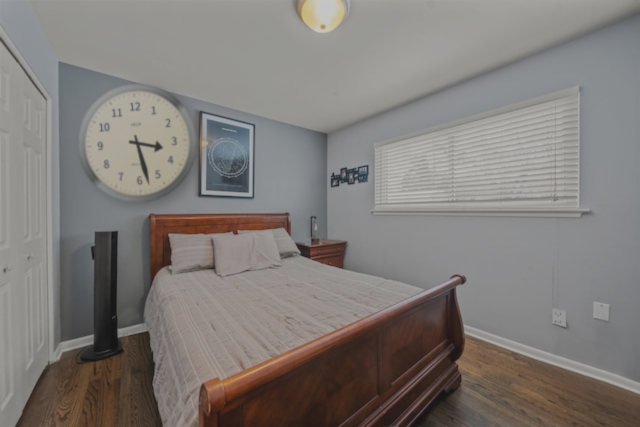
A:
3,28
